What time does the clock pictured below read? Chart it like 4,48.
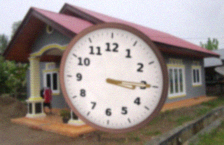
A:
3,15
